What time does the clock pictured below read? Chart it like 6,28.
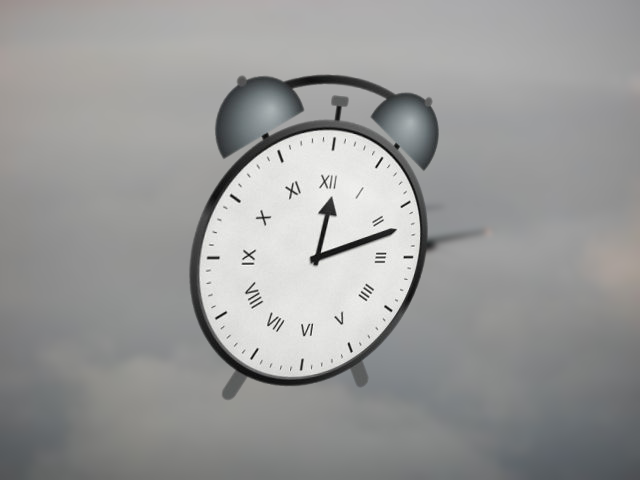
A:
12,12
